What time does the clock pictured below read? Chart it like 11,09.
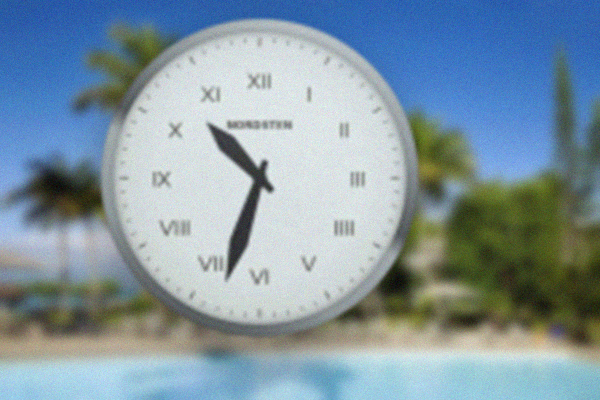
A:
10,33
